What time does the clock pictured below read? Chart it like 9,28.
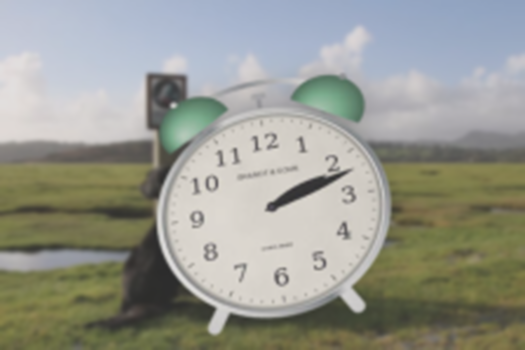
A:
2,12
